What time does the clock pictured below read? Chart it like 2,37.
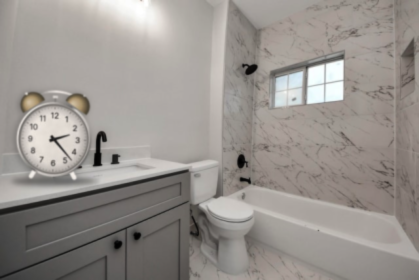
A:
2,23
